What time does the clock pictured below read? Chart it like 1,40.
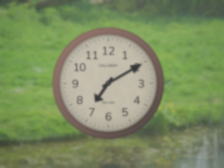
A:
7,10
